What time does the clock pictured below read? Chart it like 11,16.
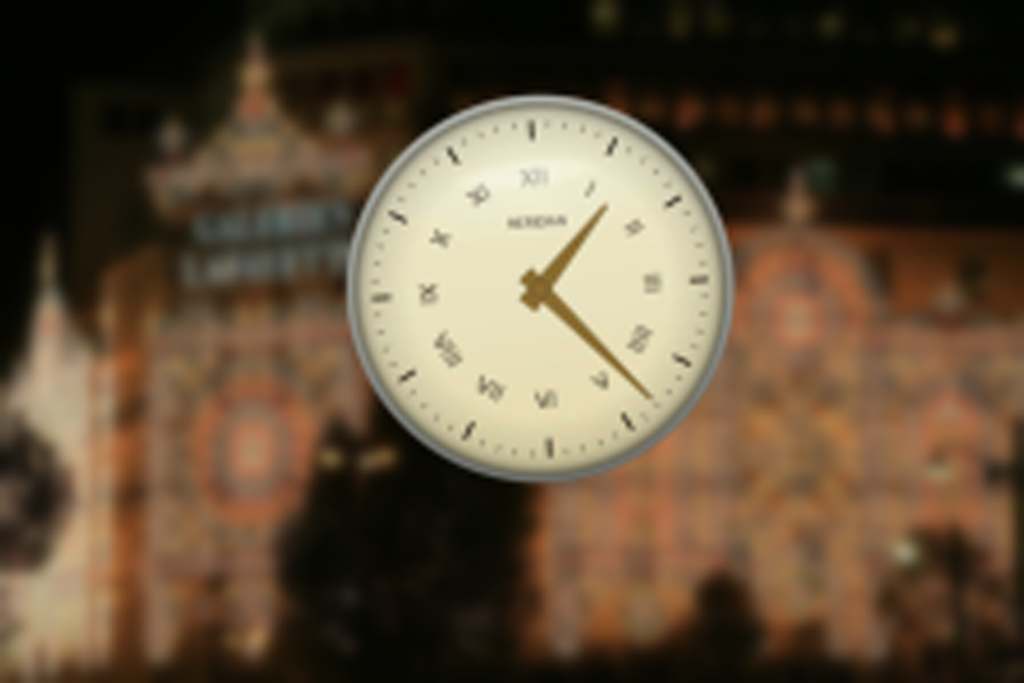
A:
1,23
